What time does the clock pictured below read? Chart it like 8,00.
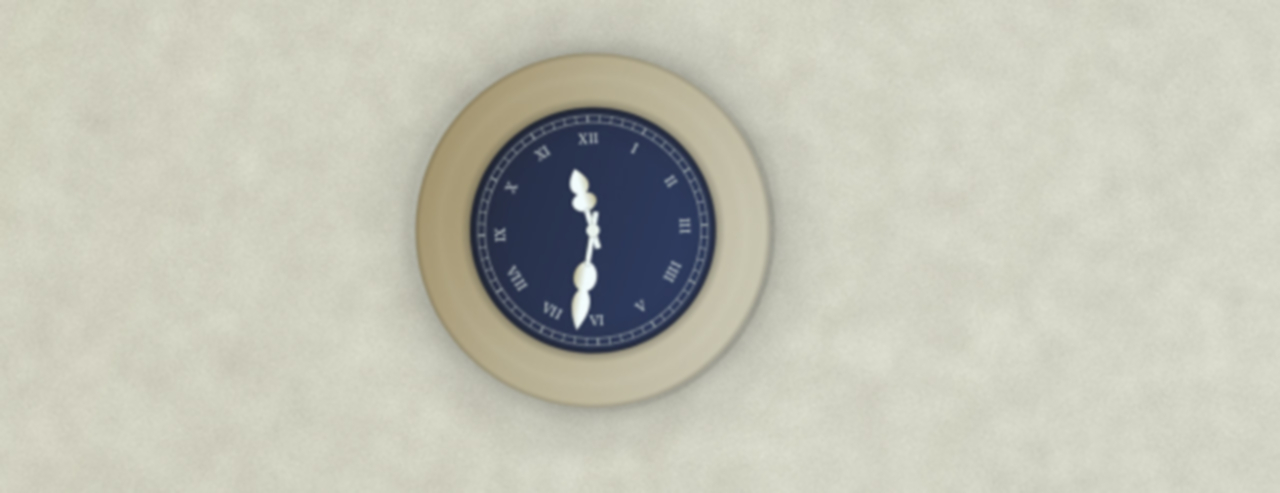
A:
11,32
